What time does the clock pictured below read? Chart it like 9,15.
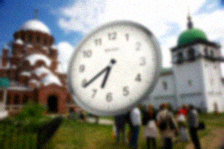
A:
6,39
